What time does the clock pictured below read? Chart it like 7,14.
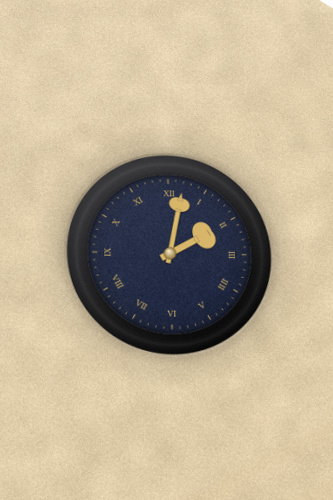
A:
2,02
